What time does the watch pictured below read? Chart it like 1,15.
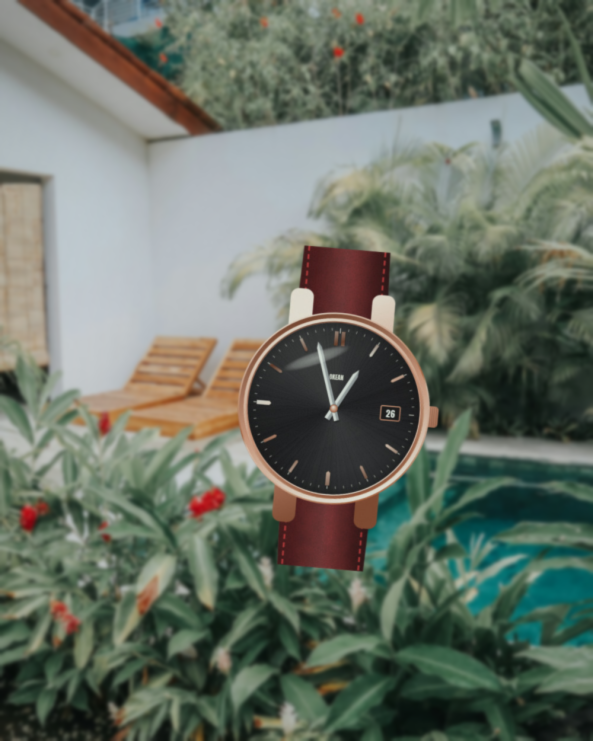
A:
12,57
